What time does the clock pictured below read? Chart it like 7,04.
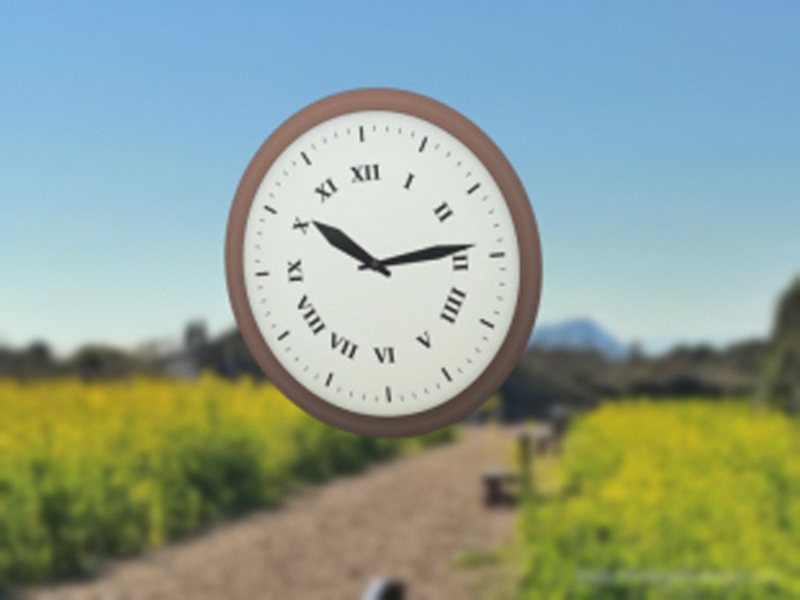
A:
10,14
